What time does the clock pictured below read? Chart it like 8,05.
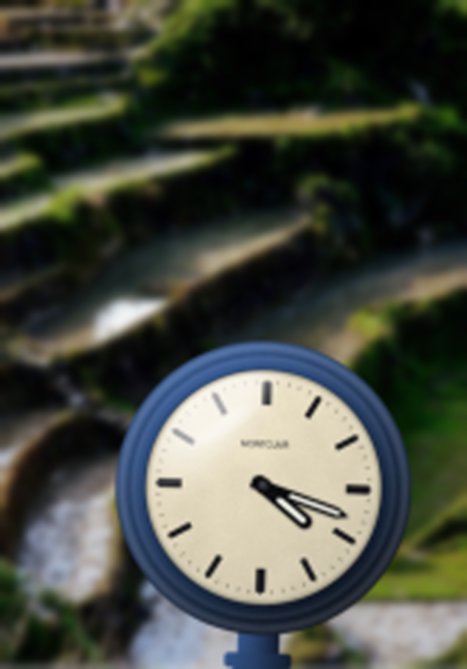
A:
4,18
